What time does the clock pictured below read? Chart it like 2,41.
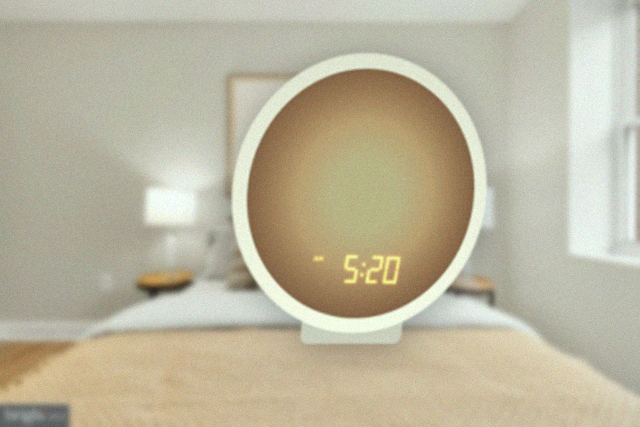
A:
5,20
